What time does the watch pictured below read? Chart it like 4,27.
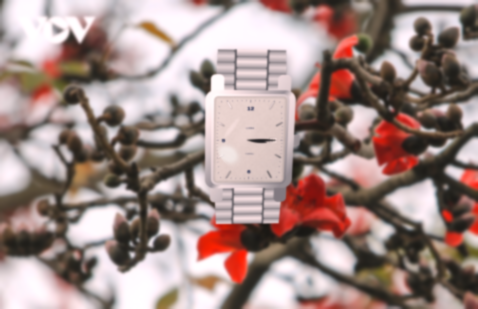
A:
3,15
